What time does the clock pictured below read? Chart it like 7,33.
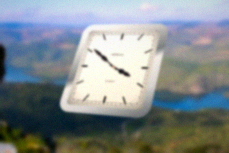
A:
3,51
